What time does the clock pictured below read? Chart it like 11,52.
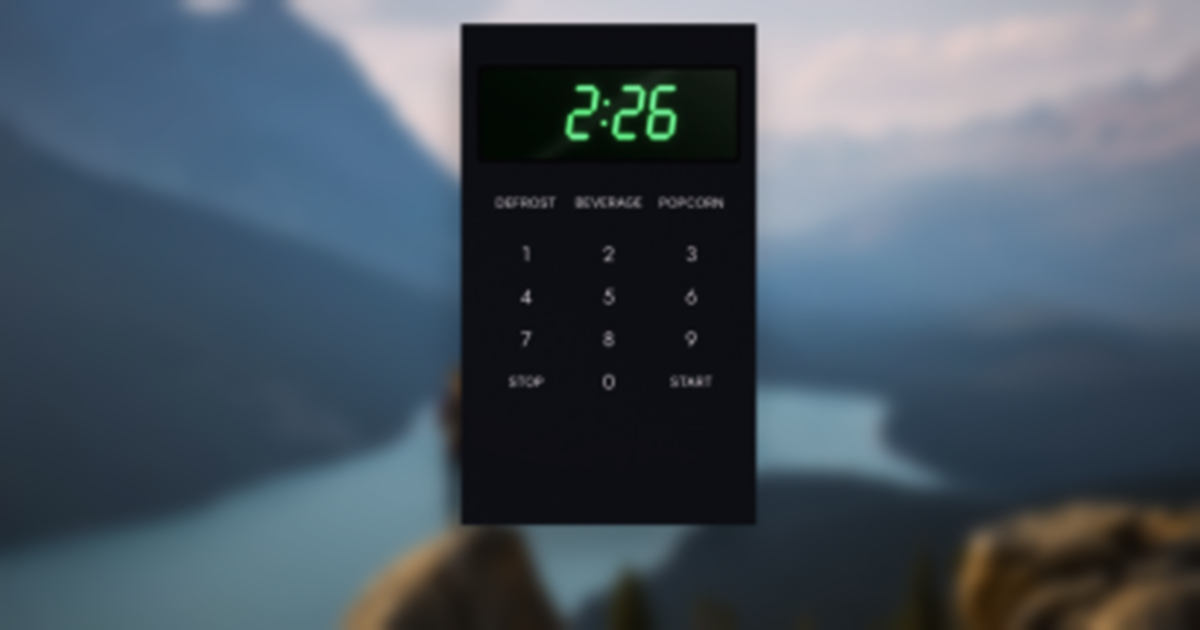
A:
2,26
